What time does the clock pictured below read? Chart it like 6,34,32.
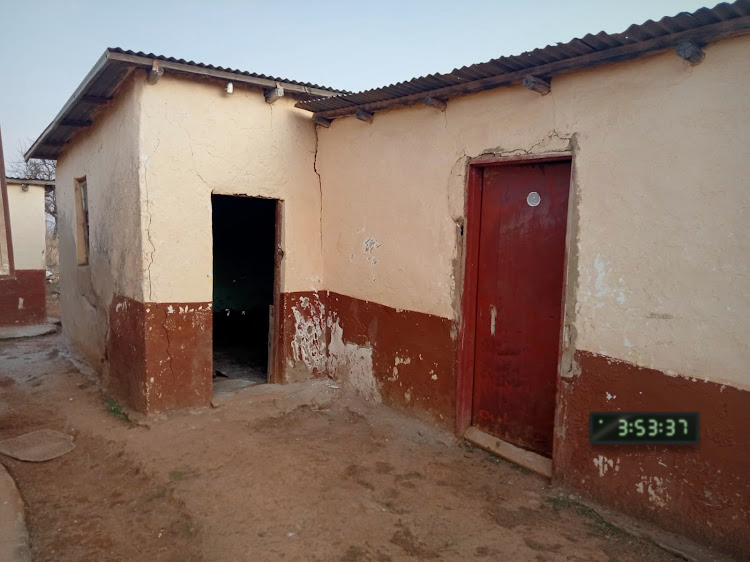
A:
3,53,37
